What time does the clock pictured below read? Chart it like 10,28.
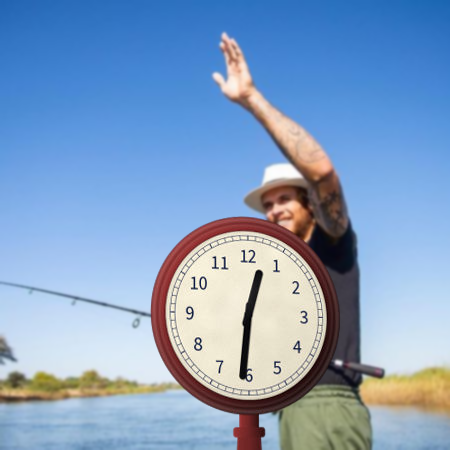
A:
12,31
